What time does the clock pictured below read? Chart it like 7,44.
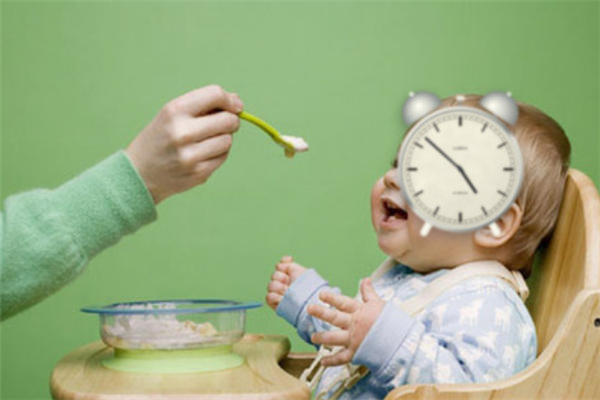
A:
4,52
